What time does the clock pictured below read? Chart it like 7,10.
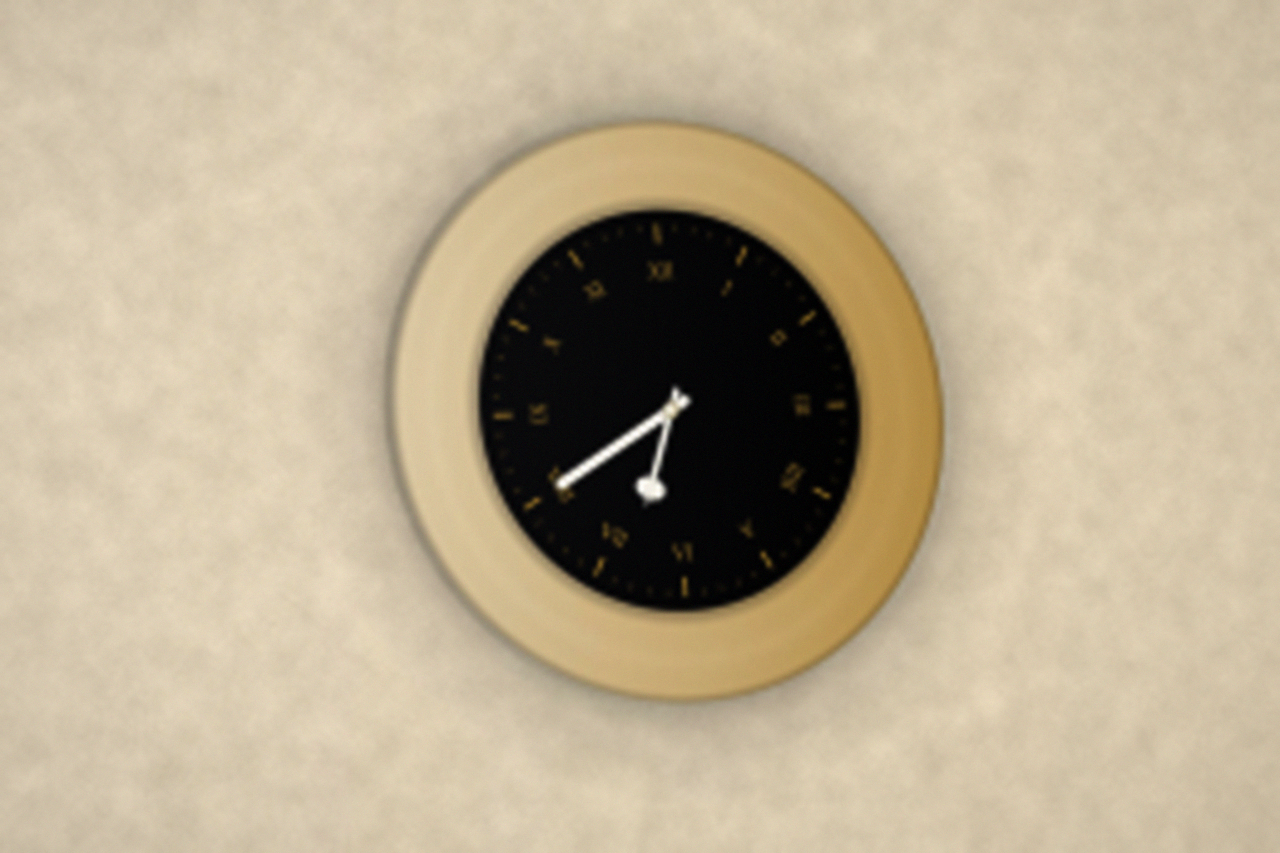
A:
6,40
